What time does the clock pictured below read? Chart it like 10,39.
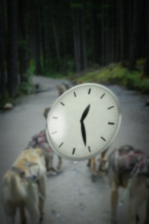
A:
12,26
